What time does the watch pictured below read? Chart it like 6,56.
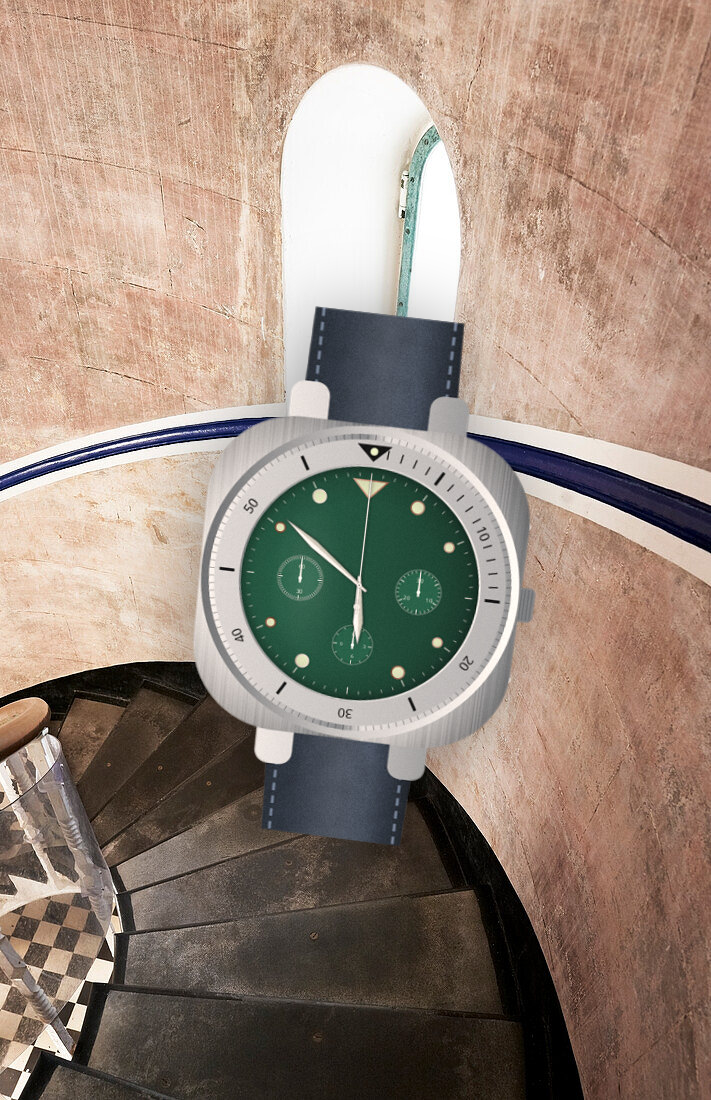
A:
5,51
